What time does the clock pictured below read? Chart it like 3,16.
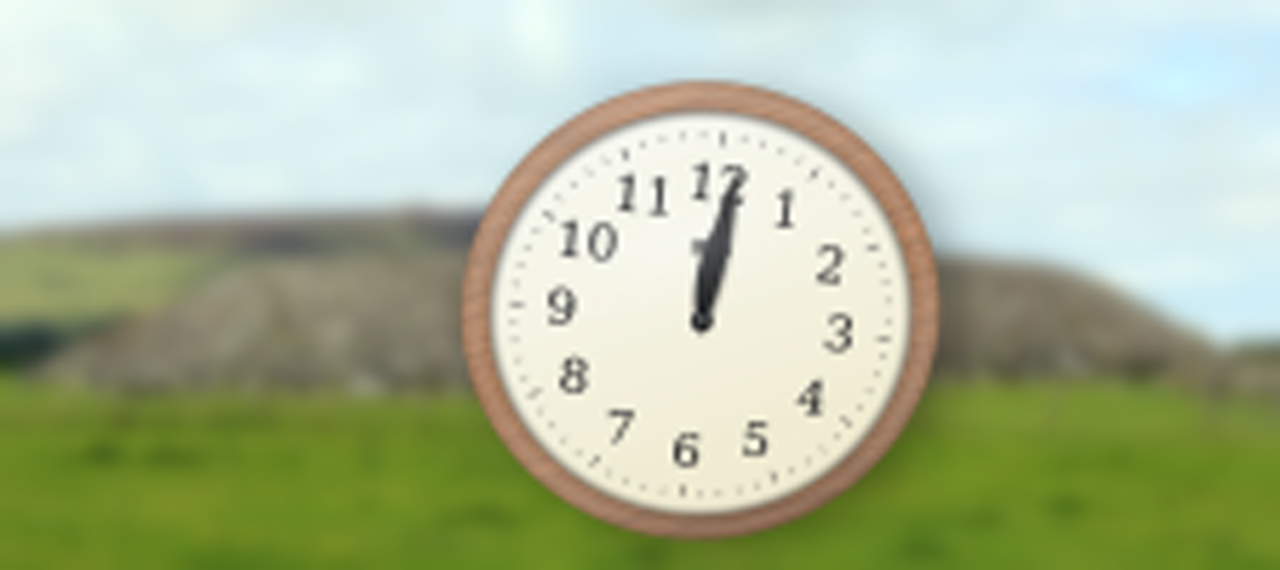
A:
12,01
